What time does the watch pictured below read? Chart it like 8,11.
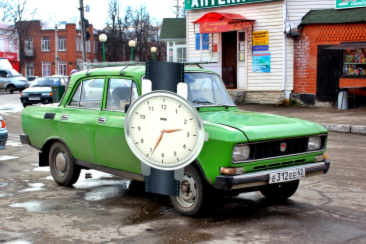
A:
2,34
